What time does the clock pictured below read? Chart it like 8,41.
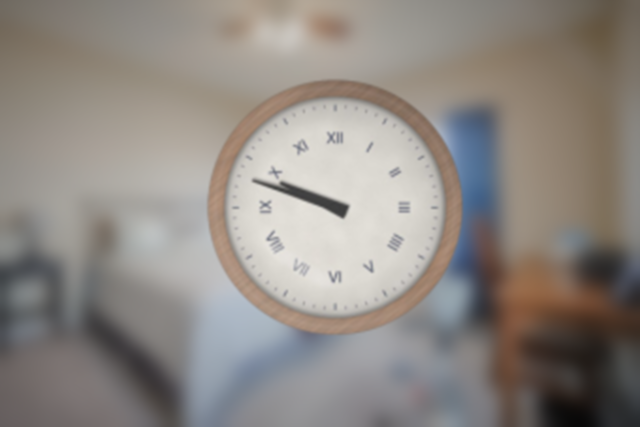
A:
9,48
